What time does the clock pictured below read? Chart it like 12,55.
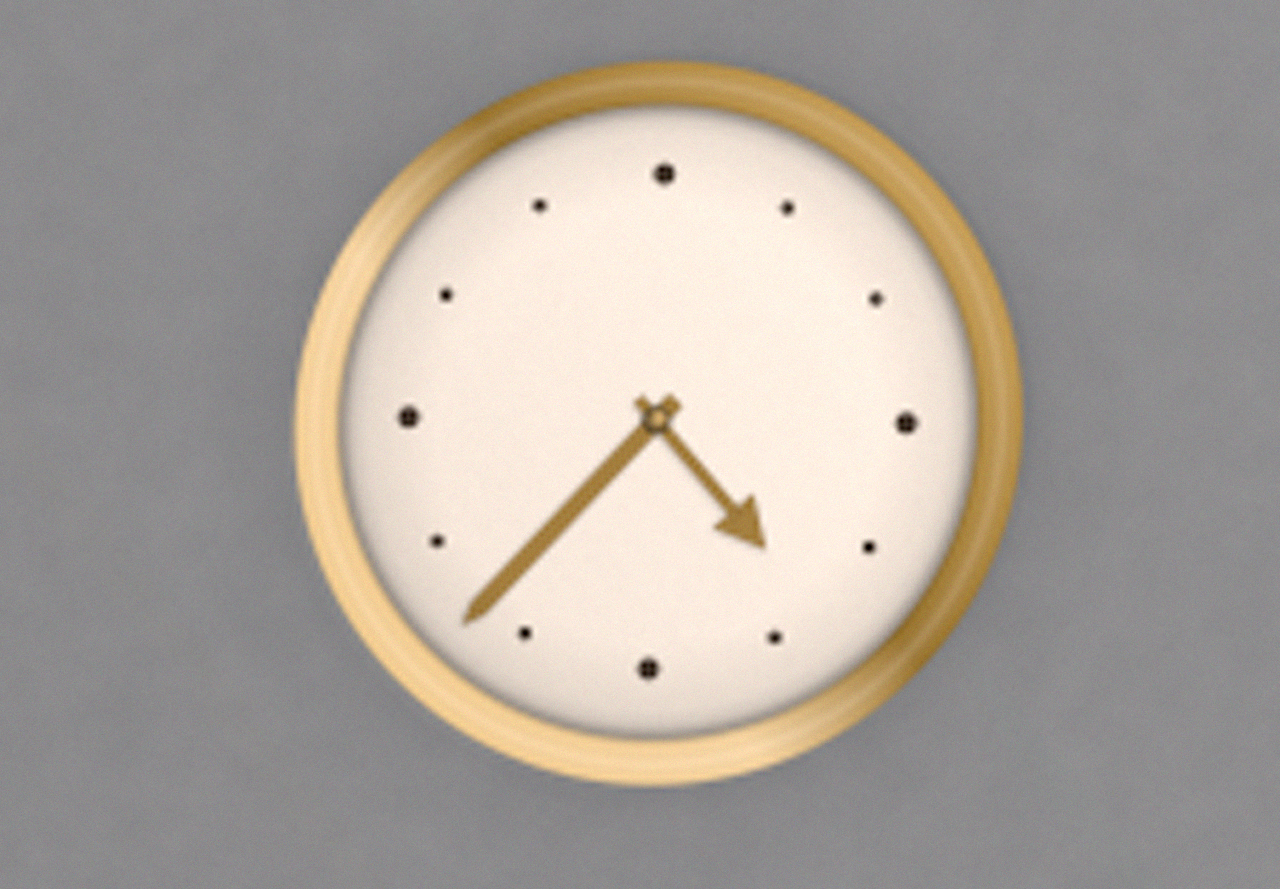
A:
4,37
